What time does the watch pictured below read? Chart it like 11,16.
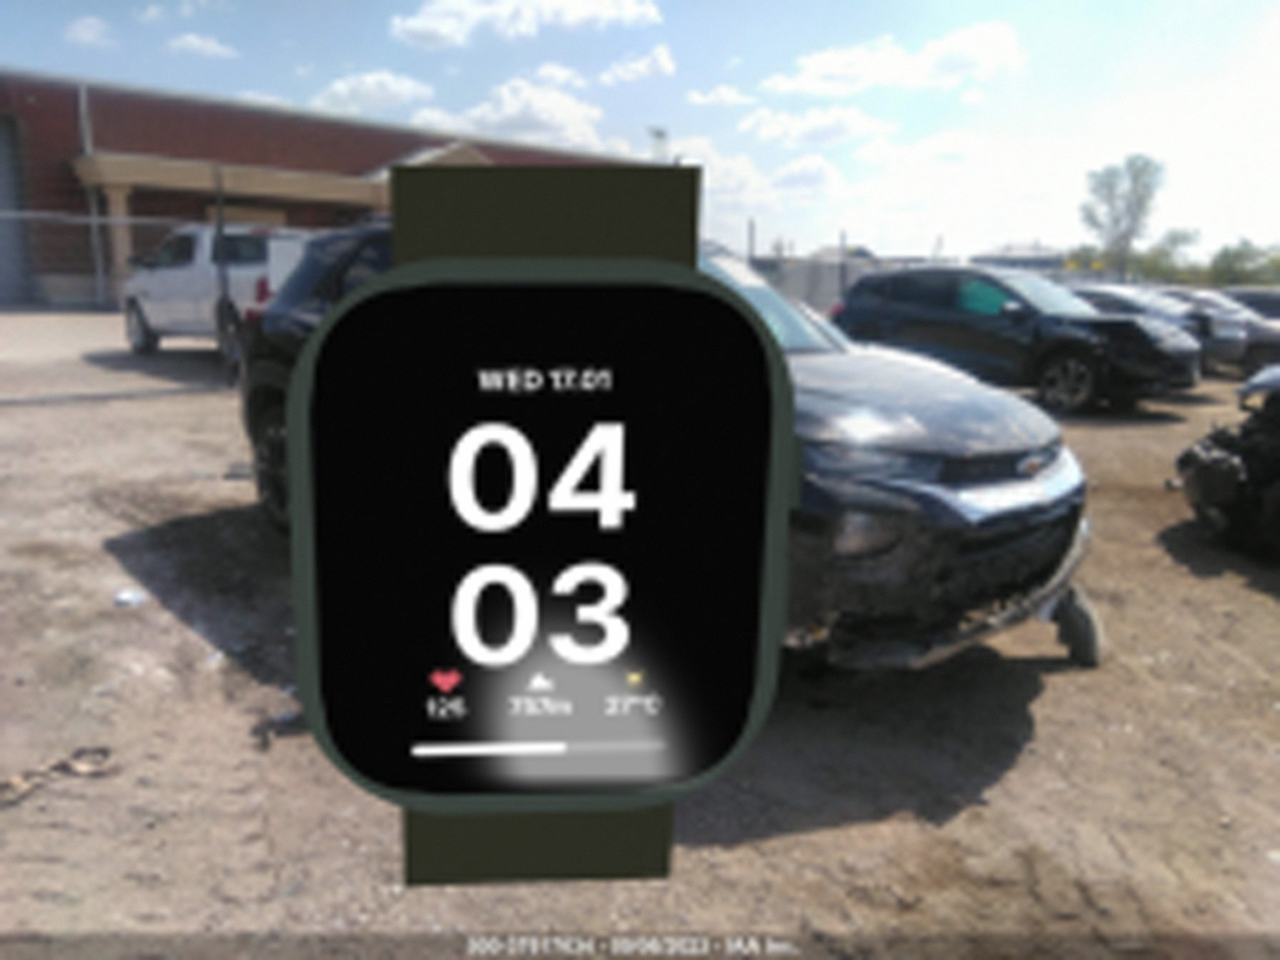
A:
4,03
